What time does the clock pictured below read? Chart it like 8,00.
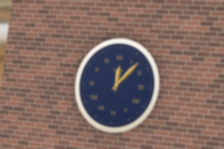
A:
12,07
